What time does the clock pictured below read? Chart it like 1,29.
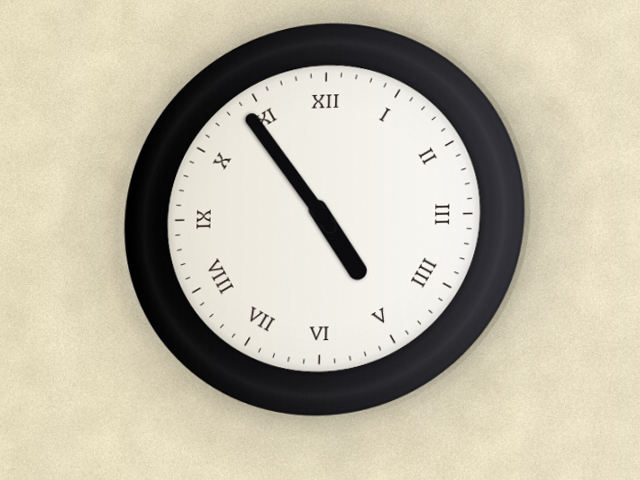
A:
4,54
